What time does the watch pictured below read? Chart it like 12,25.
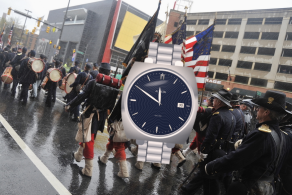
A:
11,50
